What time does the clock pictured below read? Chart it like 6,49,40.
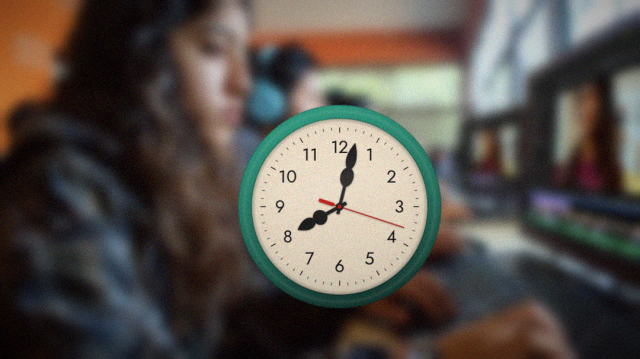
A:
8,02,18
